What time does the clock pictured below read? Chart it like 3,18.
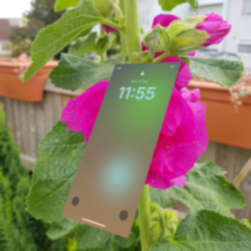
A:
11,55
